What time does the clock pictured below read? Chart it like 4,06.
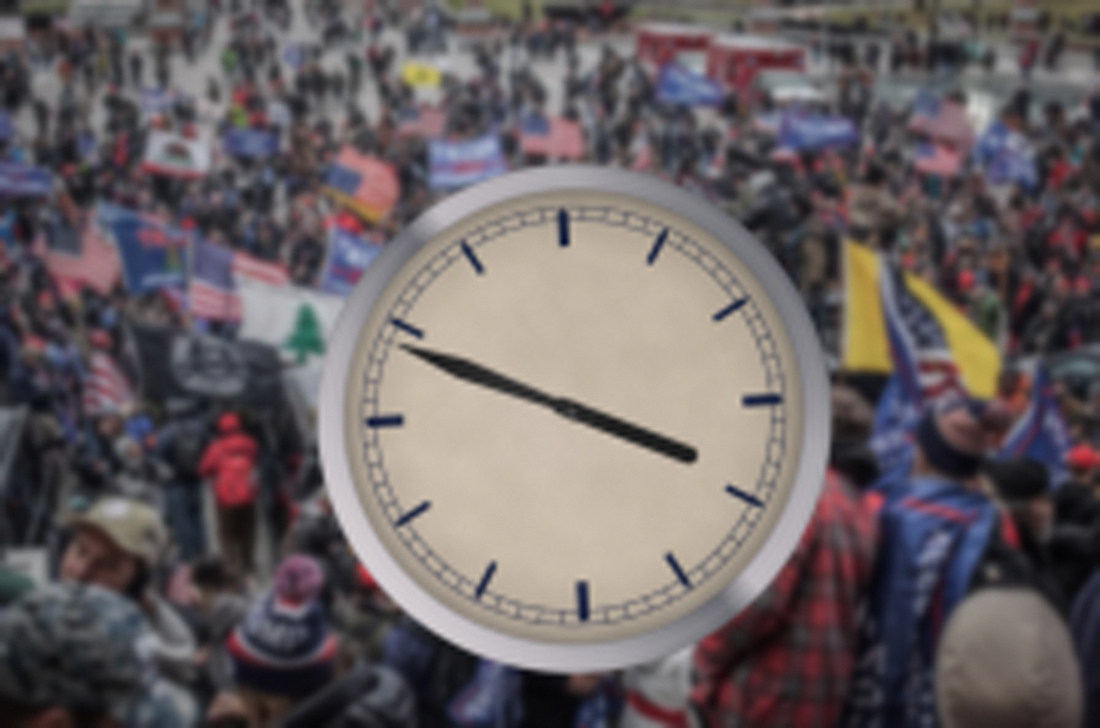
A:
3,49
